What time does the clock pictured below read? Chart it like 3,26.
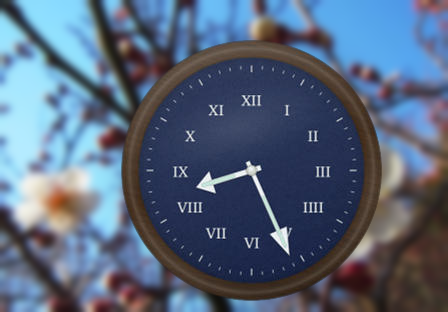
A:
8,26
